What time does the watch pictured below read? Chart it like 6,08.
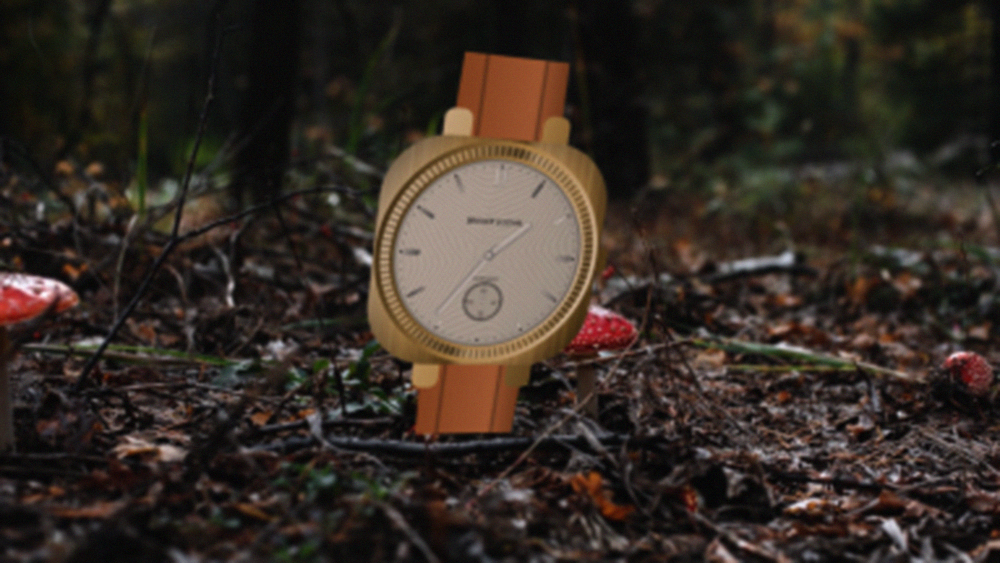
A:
1,36
